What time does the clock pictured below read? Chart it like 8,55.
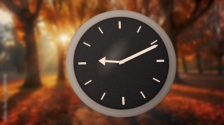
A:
9,11
